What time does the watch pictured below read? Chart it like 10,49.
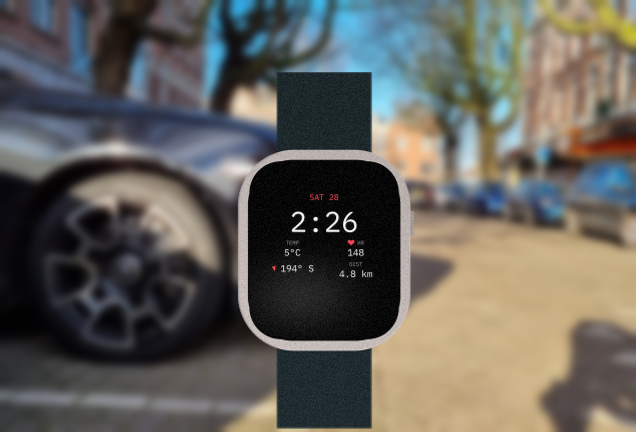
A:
2,26
